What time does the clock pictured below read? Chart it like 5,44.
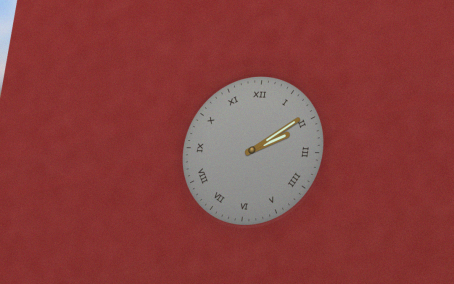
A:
2,09
